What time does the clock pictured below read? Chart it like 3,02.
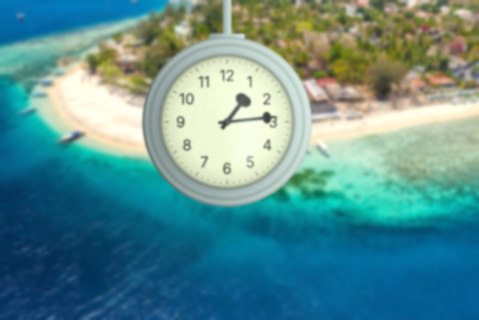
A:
1,14
